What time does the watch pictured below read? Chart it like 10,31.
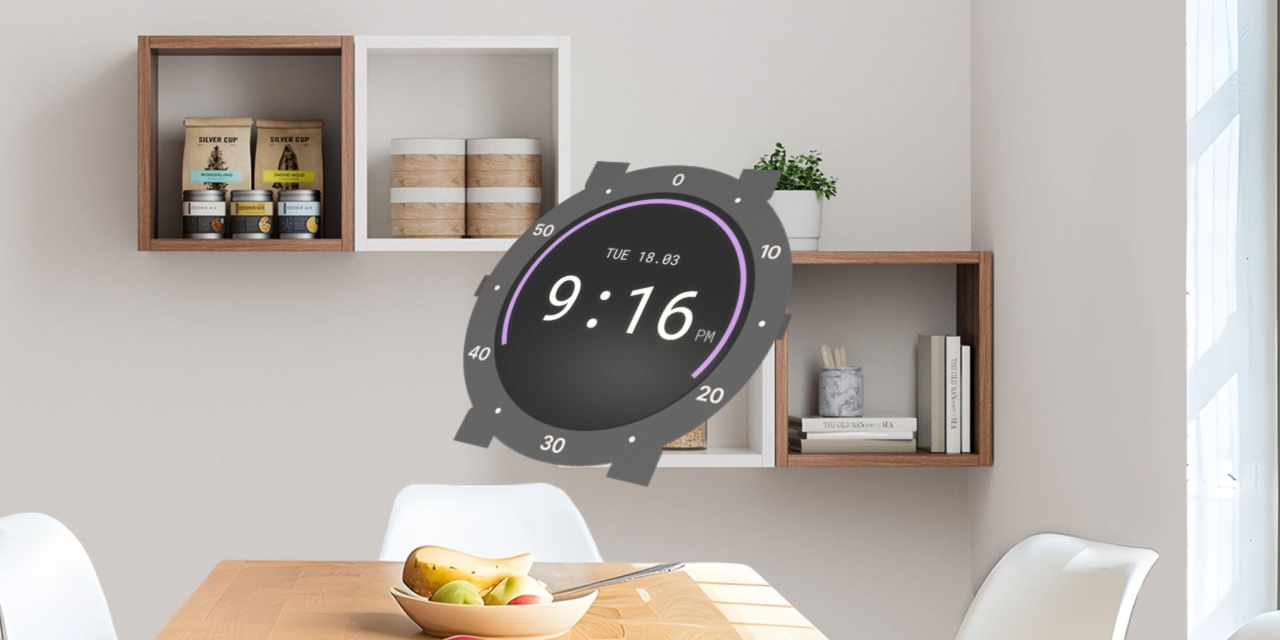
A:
9,16
